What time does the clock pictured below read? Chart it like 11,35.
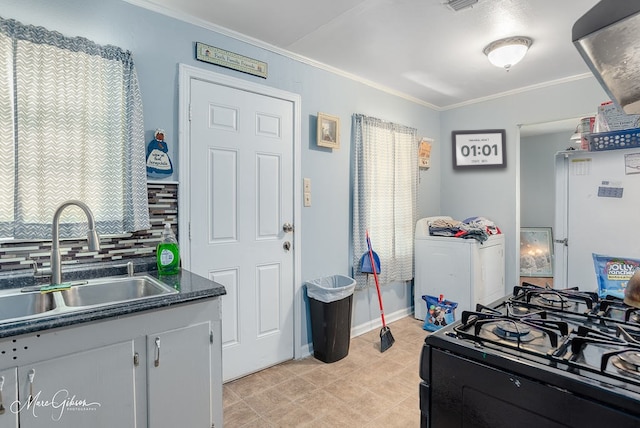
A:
1,01
